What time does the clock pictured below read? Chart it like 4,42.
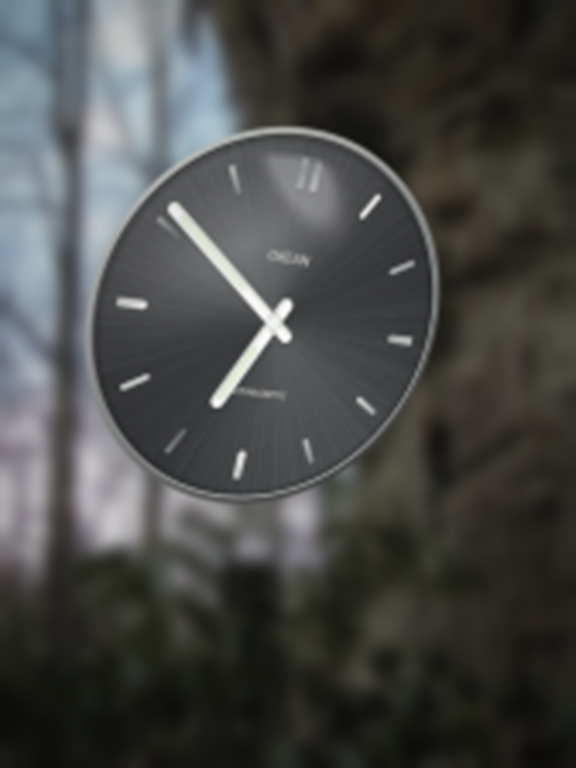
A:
6,51
